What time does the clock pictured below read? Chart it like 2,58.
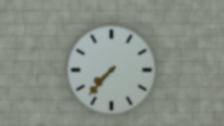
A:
7,37
